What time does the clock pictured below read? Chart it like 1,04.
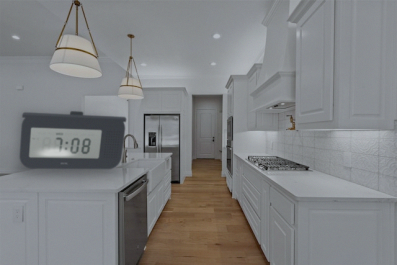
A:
7,08
